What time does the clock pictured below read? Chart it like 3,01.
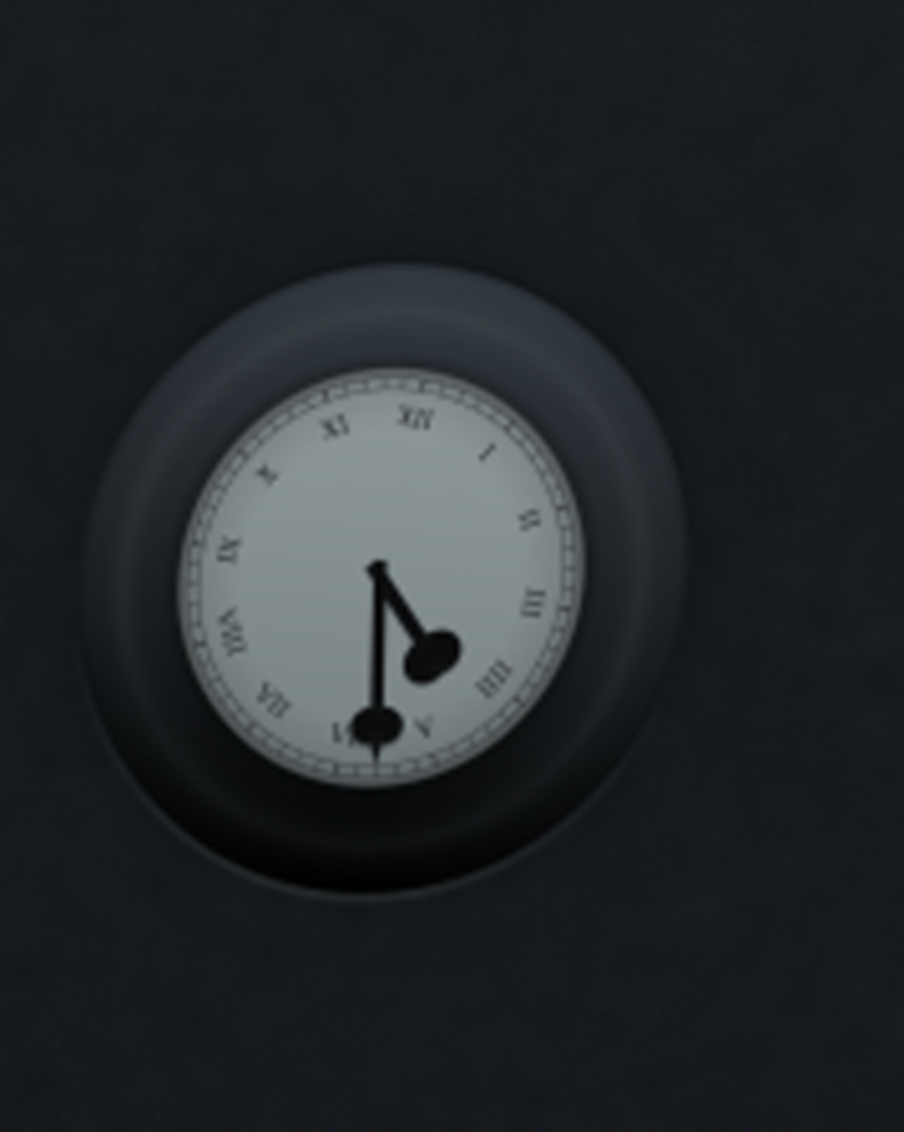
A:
4,28
